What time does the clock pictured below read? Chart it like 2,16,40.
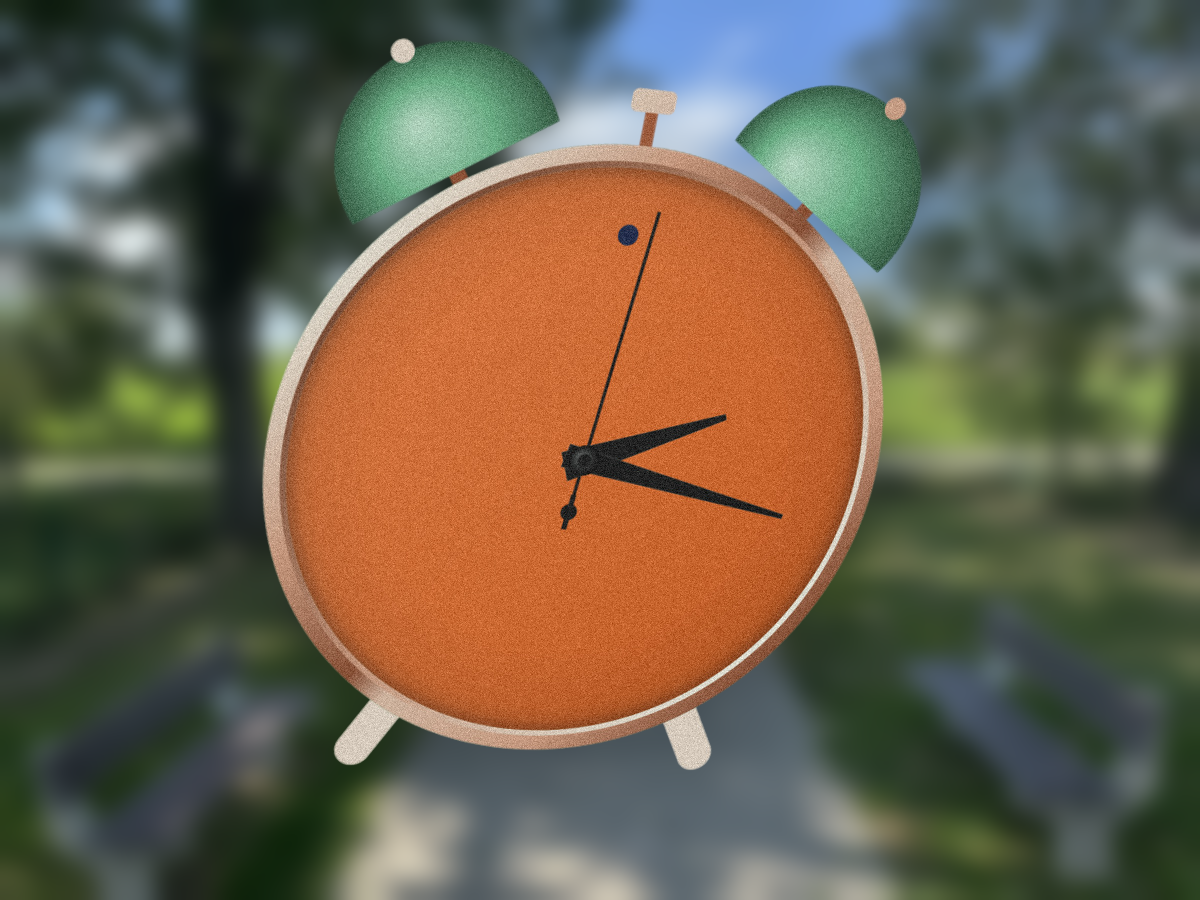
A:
2,17,01
